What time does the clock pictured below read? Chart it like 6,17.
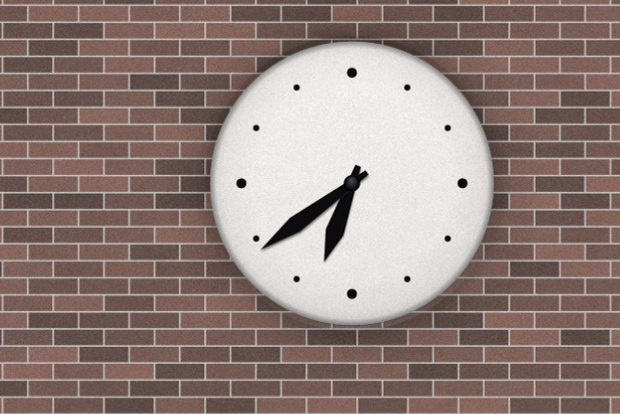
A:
6,39
